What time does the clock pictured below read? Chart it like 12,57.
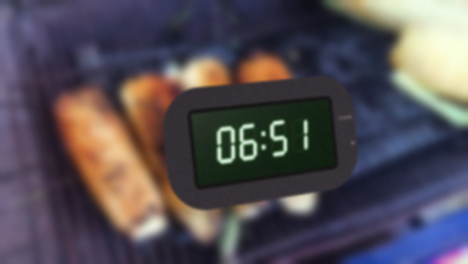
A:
6,51
